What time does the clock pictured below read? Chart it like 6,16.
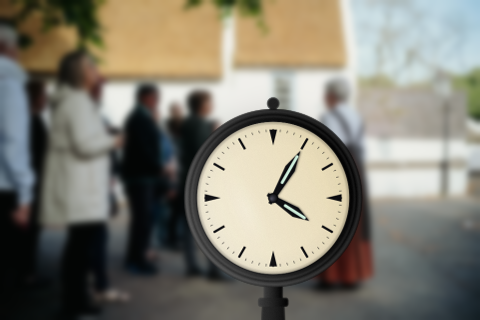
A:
4,05
